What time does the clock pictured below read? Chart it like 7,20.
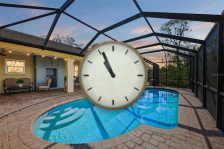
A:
10,56
